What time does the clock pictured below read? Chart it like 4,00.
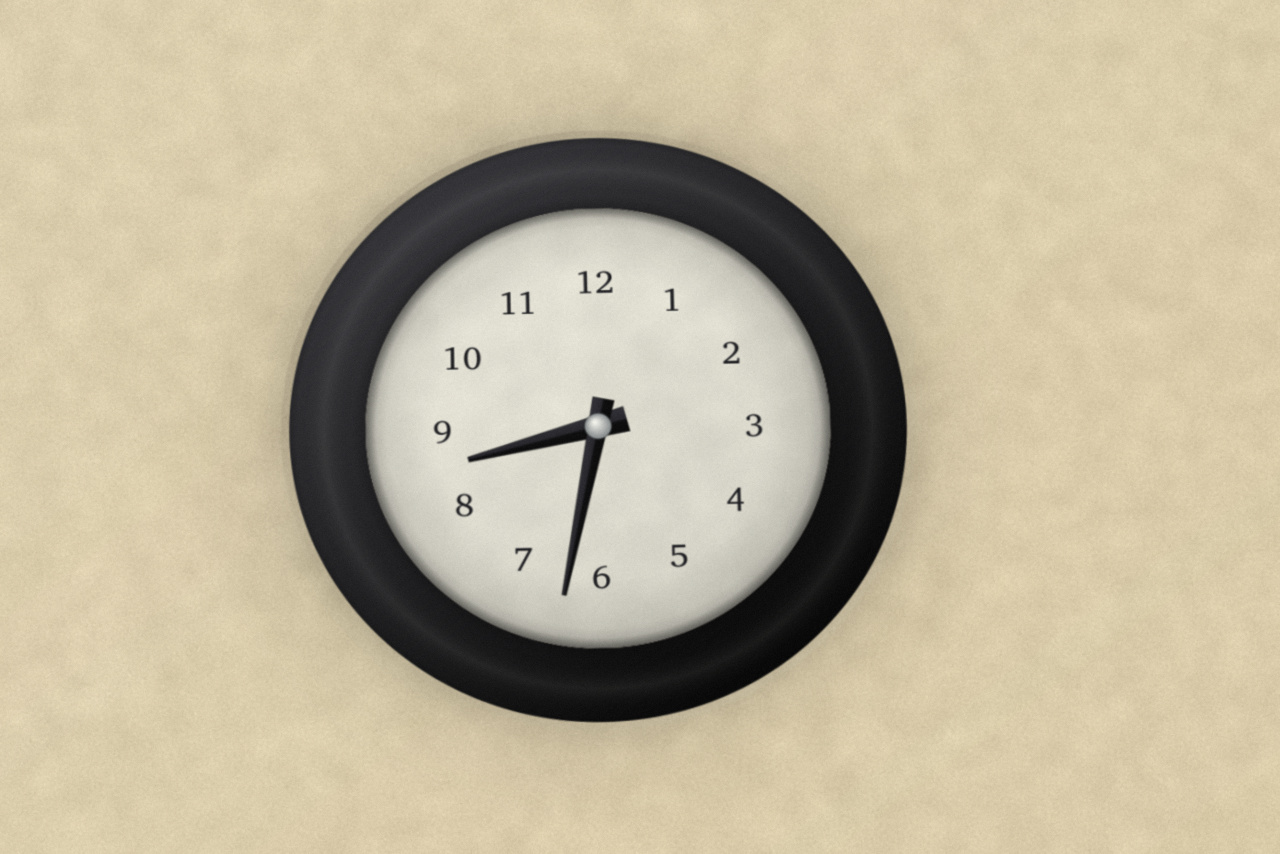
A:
8,32
